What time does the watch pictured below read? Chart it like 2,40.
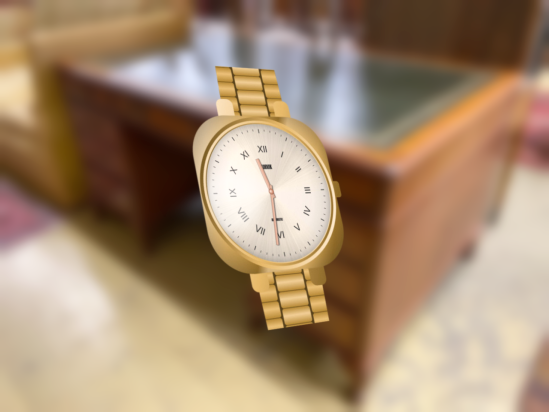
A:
11,31
